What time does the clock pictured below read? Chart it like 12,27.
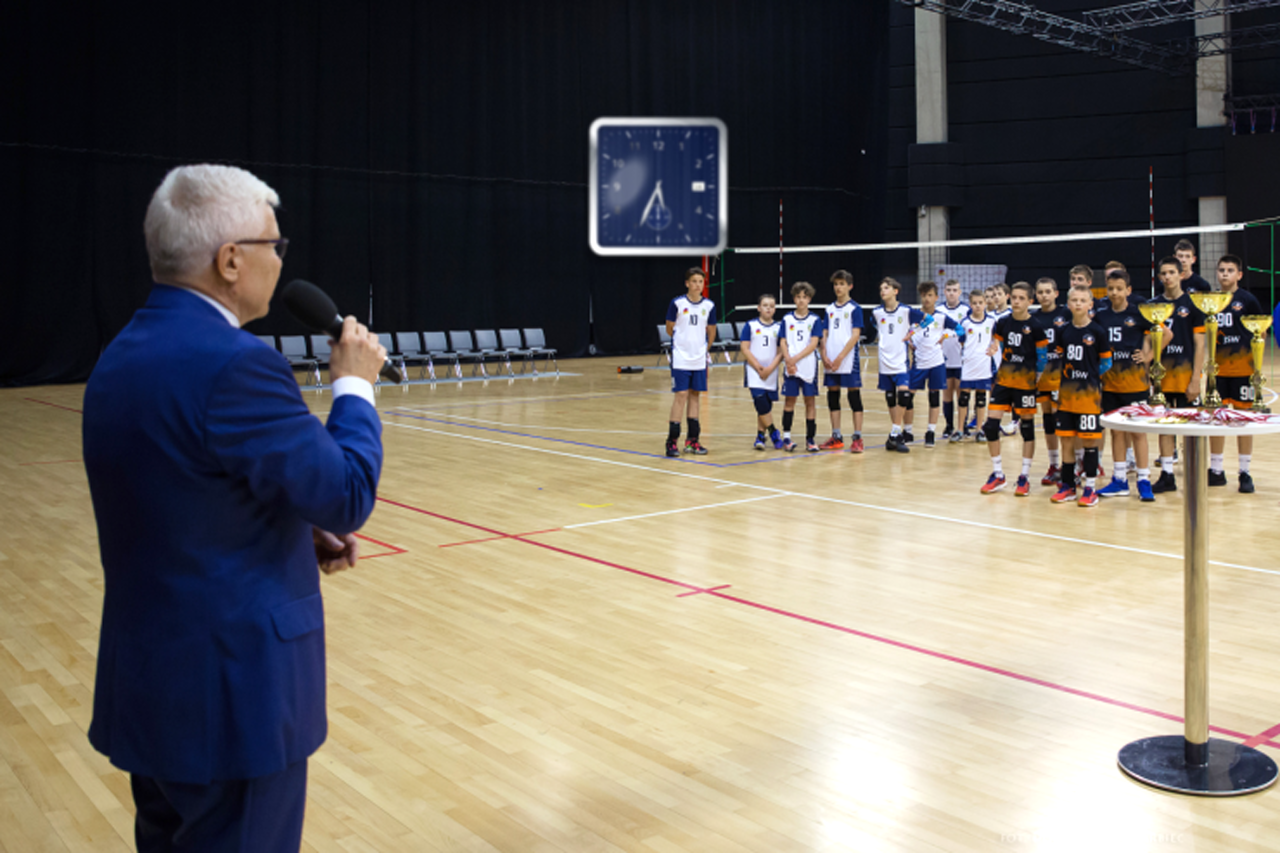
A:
5,34
